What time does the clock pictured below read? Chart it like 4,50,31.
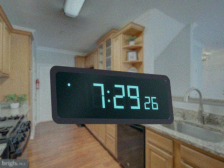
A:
7,29,26
